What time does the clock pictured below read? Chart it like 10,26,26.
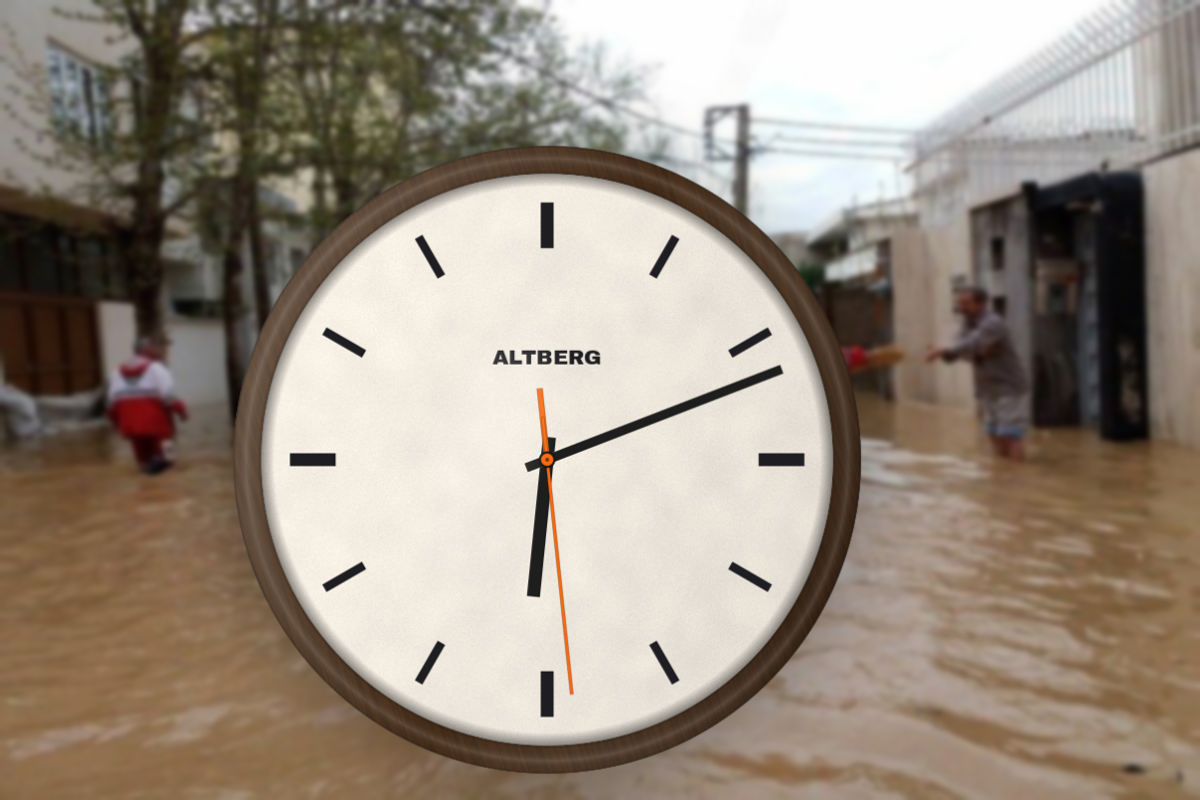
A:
6,11,29
